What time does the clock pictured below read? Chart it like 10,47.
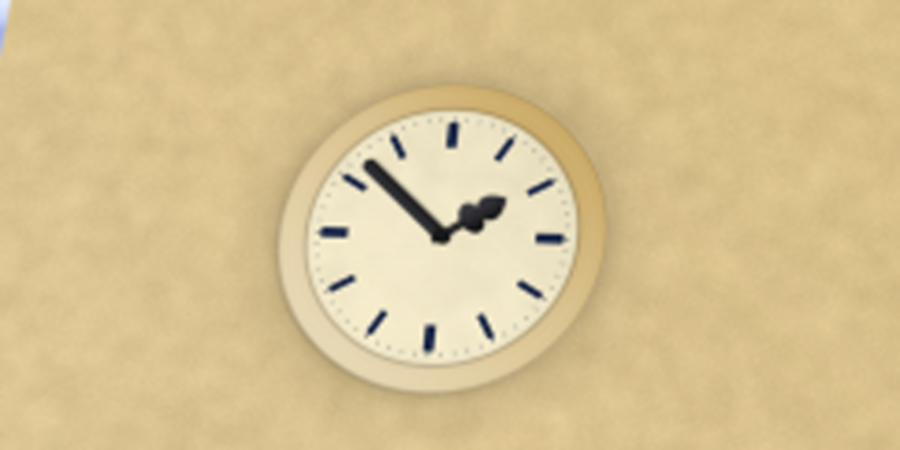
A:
1,52
